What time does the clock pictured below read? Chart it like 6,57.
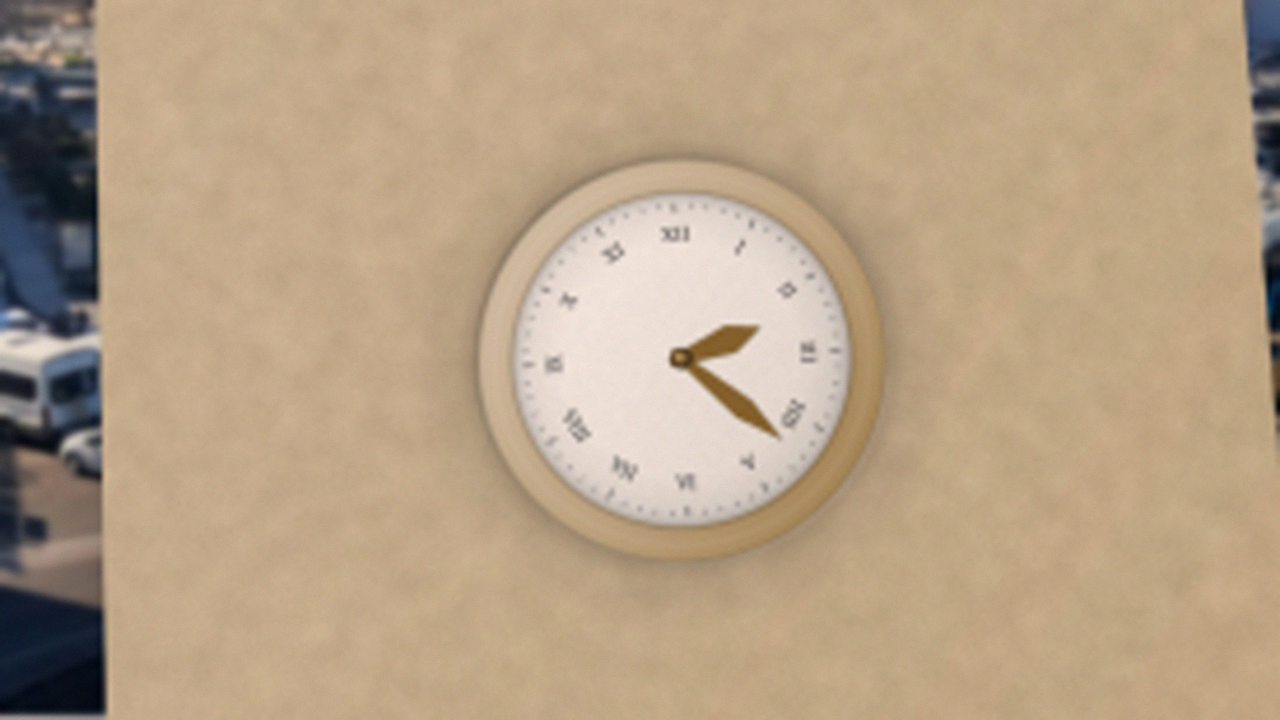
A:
2,22
